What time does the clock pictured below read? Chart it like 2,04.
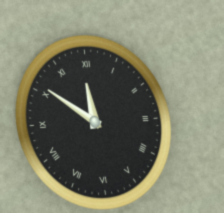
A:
11,51
